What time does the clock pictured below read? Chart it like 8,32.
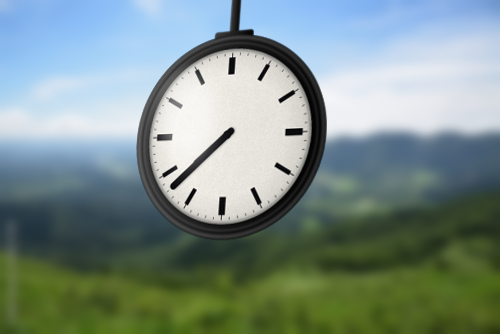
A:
7,38
